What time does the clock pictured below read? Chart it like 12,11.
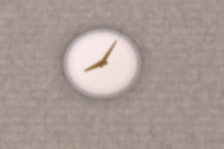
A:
8,05
